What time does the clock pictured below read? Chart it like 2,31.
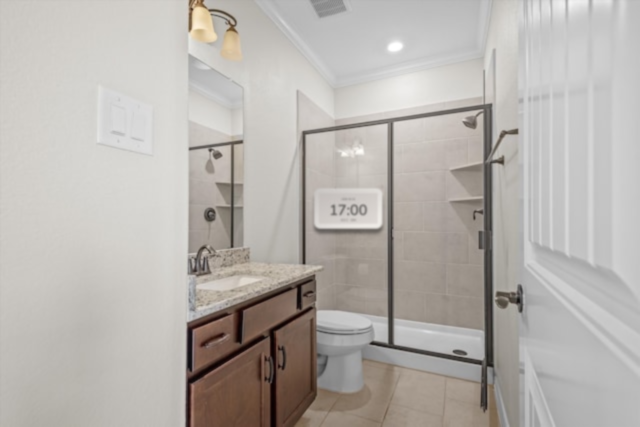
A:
17,00
